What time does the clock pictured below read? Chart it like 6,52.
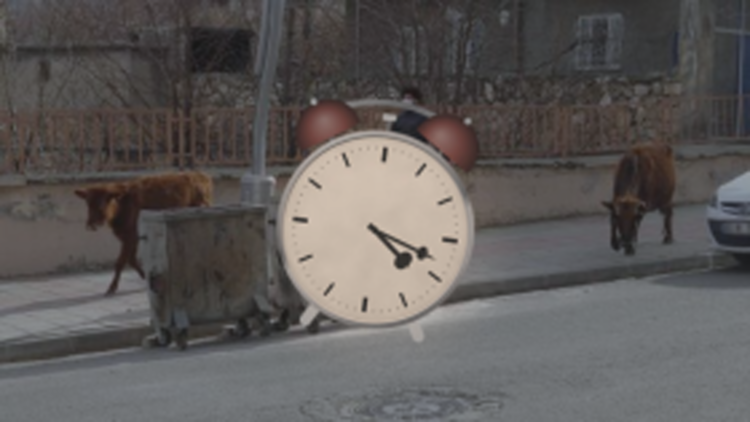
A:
4,18
